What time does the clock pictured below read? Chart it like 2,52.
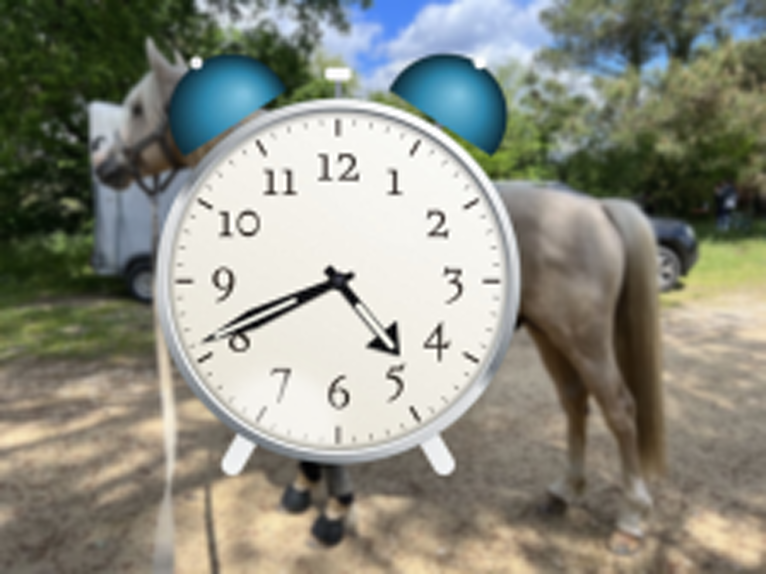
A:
4,41
